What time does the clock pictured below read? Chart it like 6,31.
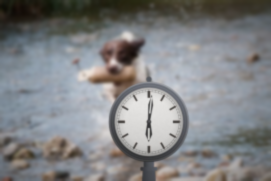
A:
6,01
